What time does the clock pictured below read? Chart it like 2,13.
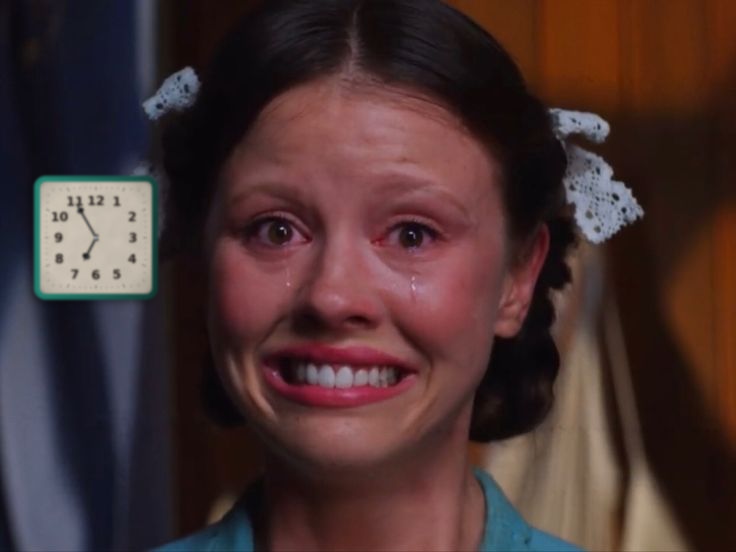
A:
6,55
